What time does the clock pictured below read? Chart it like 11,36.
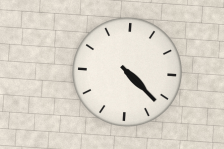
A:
4,22
